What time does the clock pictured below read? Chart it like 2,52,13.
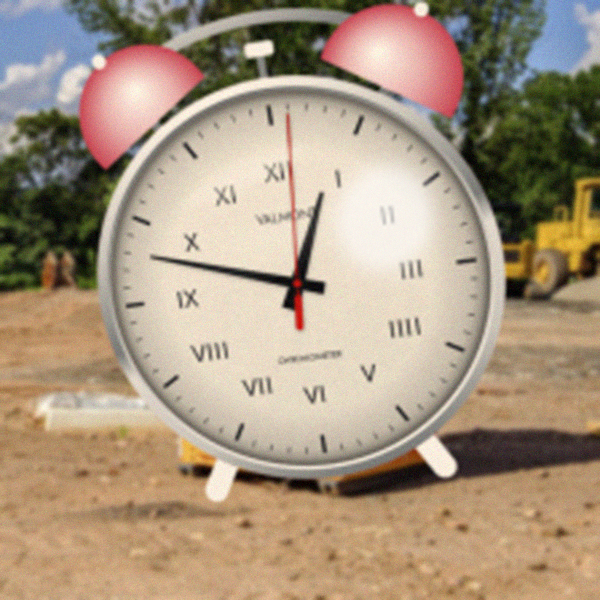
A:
12,48,01
